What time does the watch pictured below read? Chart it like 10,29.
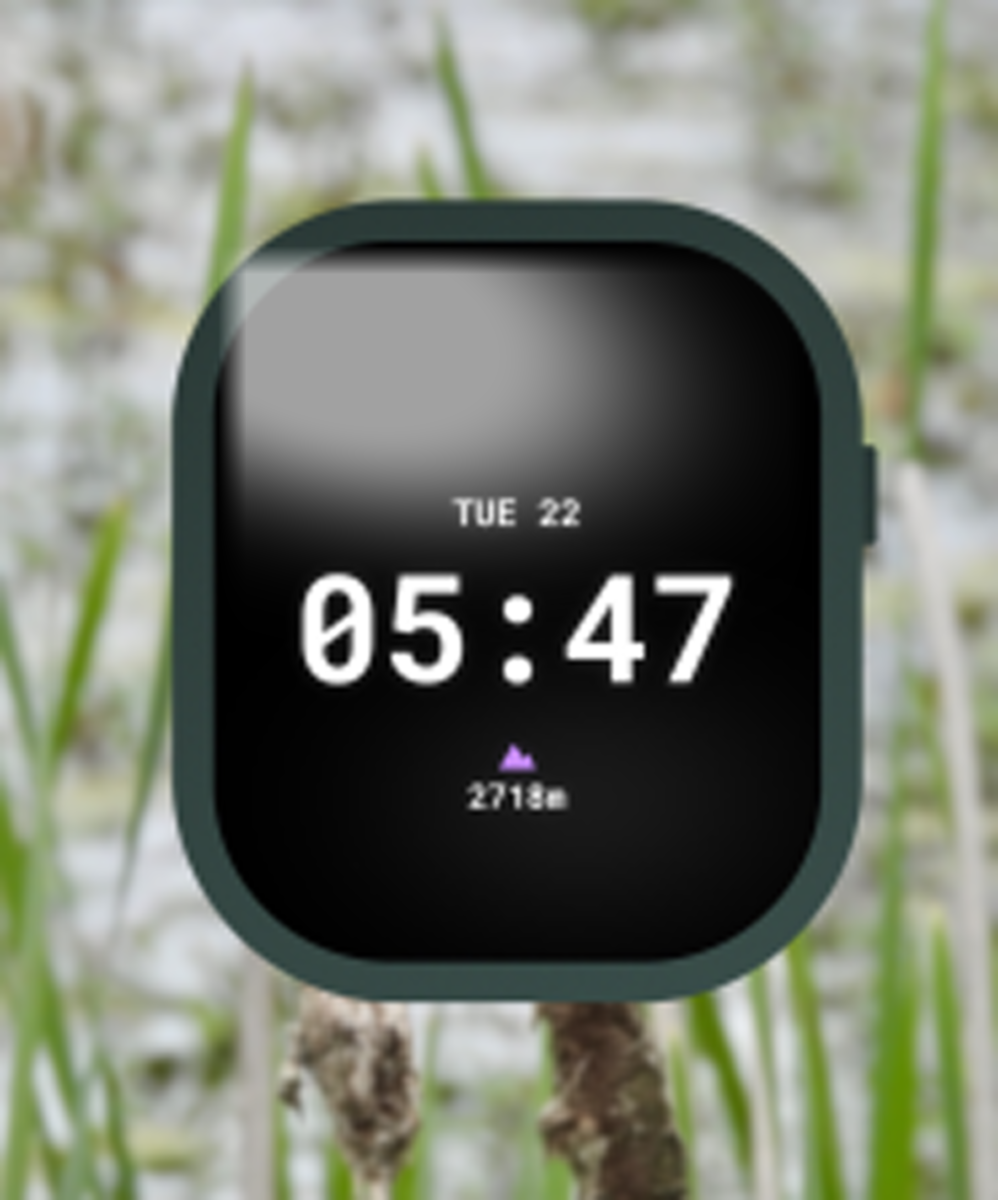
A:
5,47
